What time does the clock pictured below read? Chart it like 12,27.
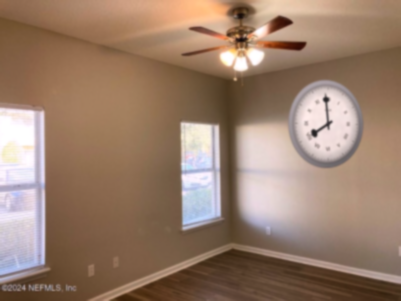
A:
7,59
